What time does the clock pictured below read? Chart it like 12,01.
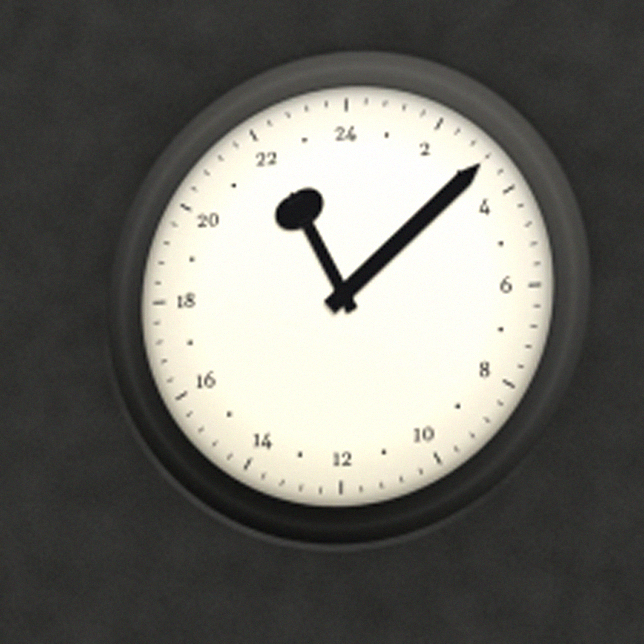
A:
22,08
